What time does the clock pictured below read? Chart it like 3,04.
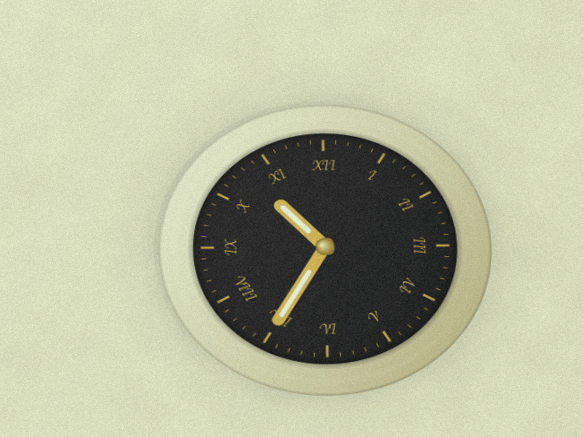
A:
10,35
